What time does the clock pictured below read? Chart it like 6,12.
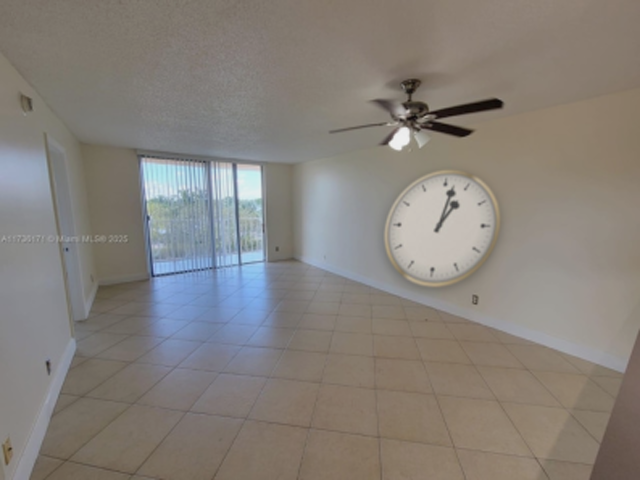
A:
1,02
